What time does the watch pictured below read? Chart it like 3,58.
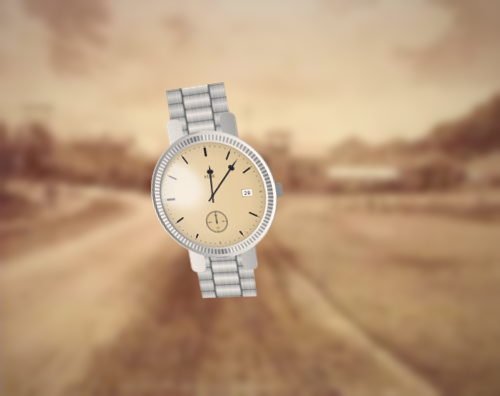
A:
12,07
